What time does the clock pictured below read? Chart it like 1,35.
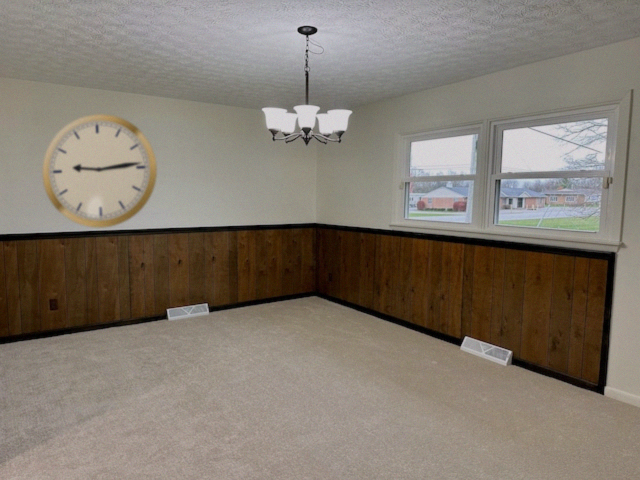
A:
9,14
